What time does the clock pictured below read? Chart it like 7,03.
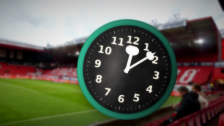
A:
12,08
